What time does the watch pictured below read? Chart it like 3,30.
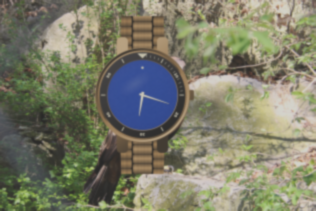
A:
6,18
